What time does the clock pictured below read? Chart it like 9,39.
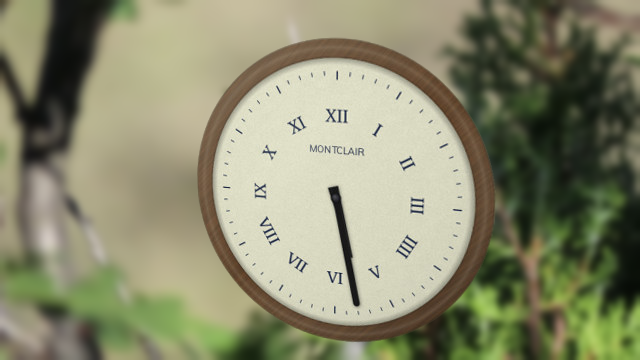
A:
5,28
